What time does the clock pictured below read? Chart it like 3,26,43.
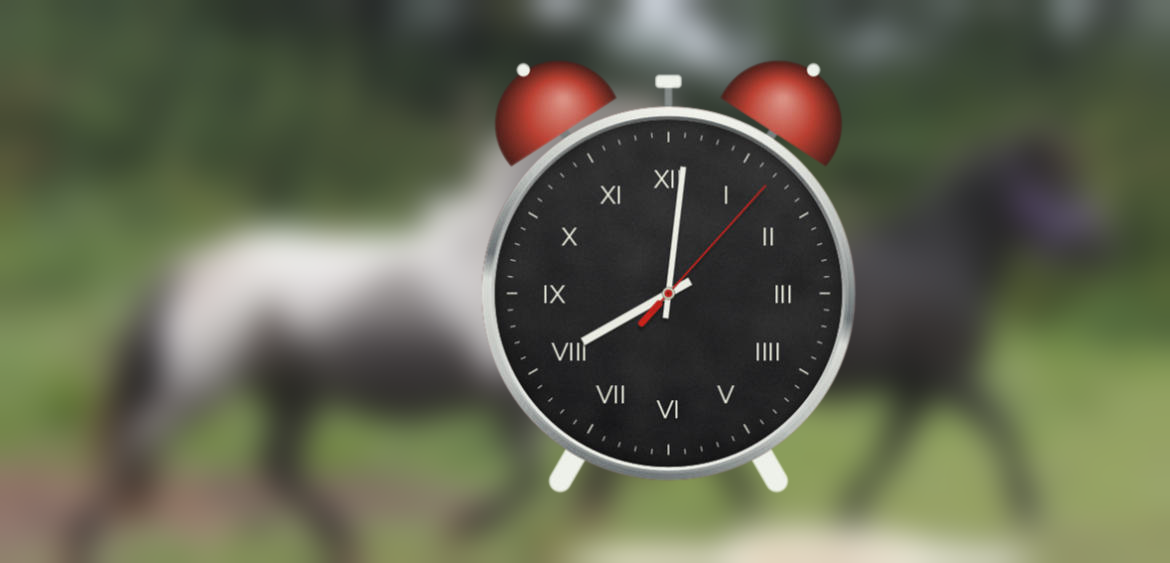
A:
8,01,07
